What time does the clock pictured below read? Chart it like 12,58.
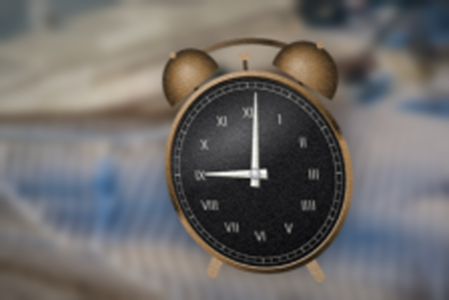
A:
9,01
